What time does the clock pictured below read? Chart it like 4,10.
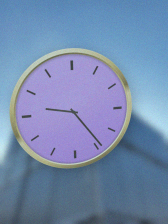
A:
9,24
